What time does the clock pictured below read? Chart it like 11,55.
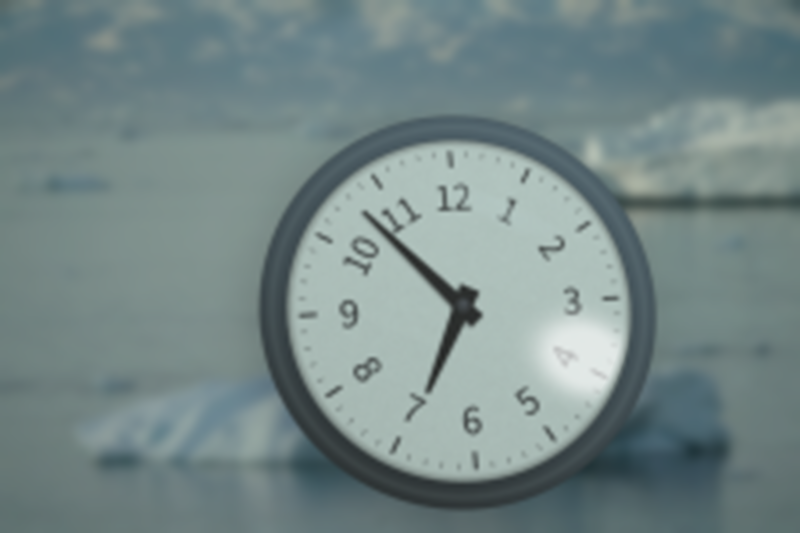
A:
6,53
